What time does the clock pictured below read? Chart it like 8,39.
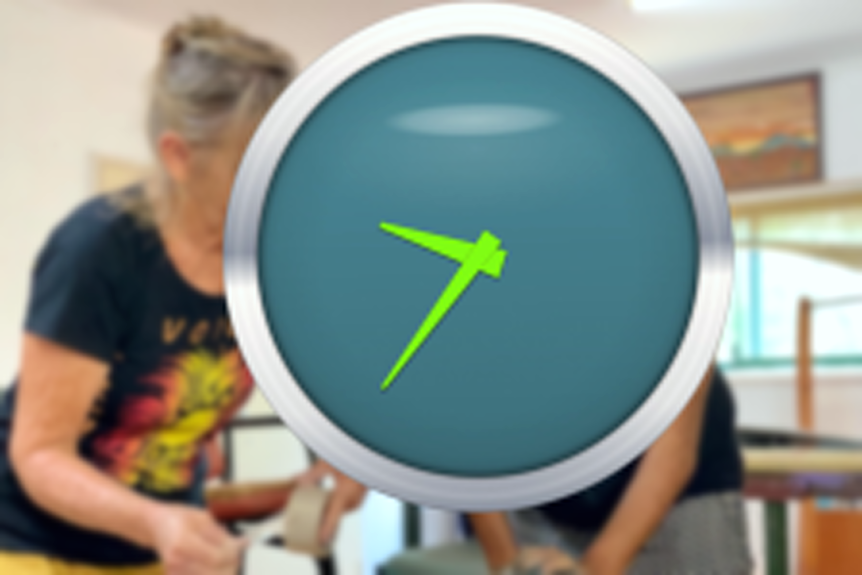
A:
9,36
